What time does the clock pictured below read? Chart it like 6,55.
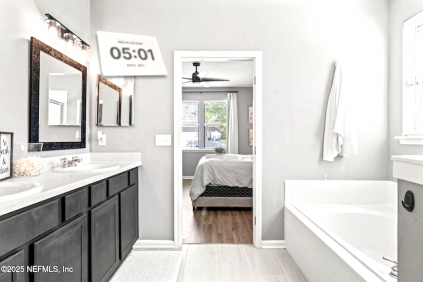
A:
5,01
